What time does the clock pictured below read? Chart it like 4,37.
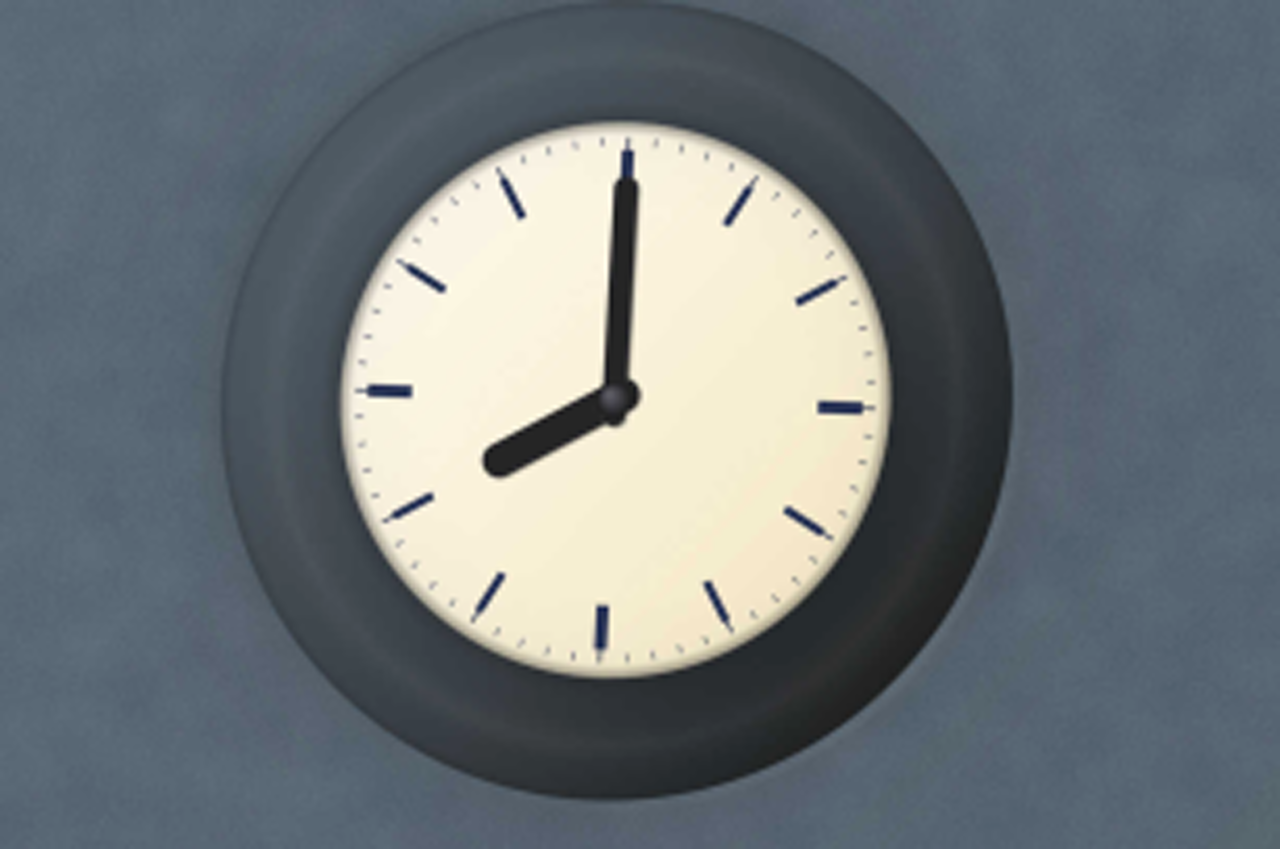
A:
8,00
